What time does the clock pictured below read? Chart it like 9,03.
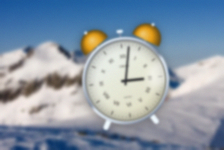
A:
3,02
